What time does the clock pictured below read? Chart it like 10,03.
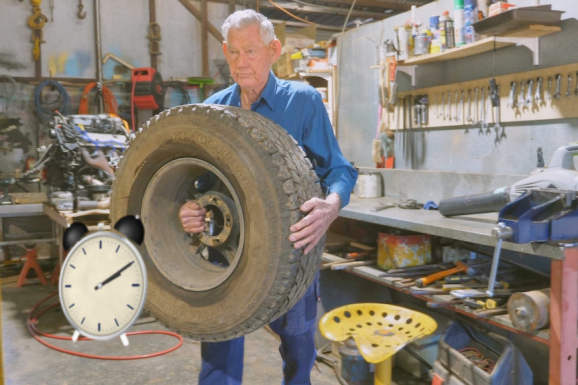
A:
2,10
